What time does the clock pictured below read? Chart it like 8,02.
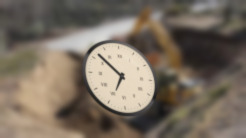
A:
6,52
